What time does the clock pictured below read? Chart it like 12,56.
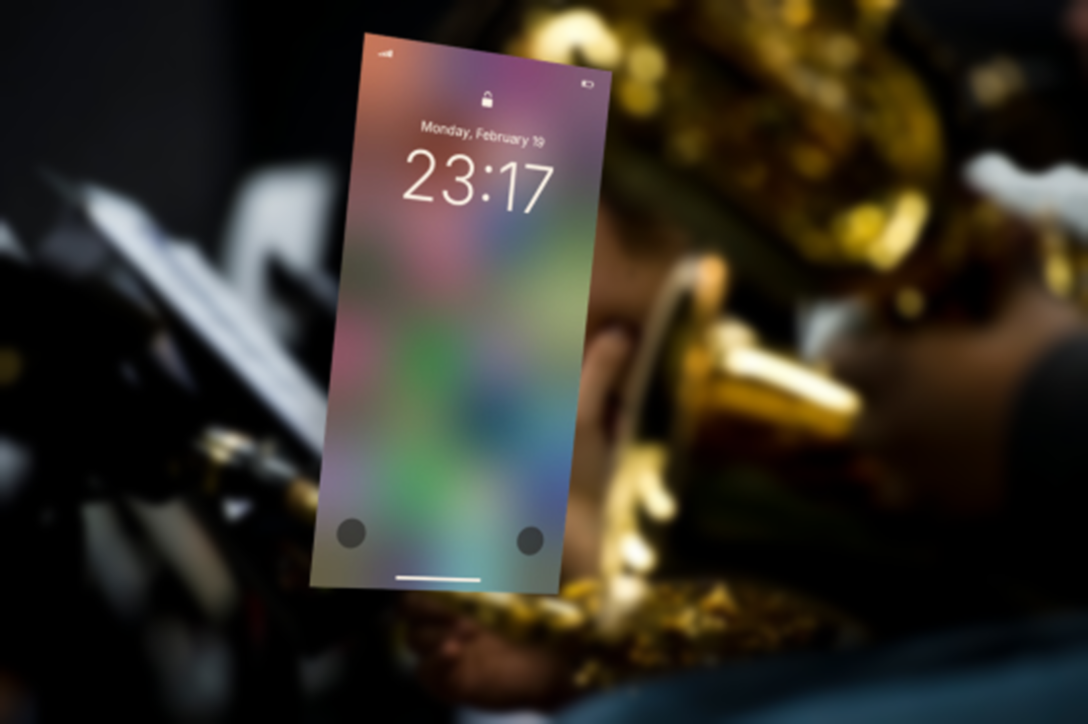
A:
23,17
